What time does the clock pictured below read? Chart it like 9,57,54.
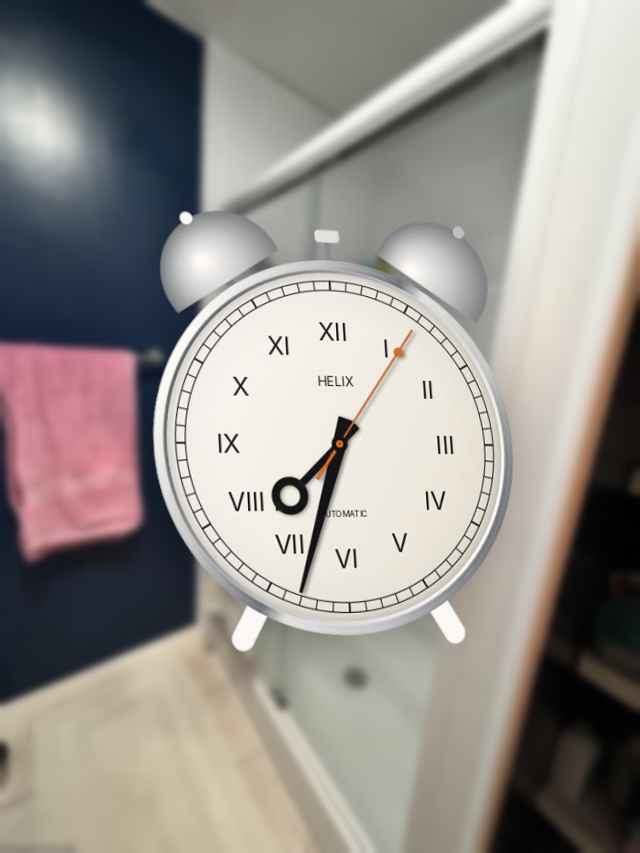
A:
7,33,06
